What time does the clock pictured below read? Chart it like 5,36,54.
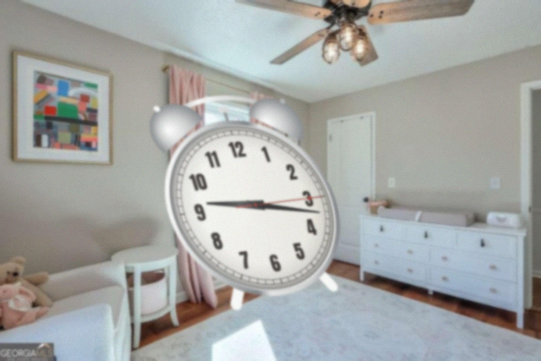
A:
9,17,15
